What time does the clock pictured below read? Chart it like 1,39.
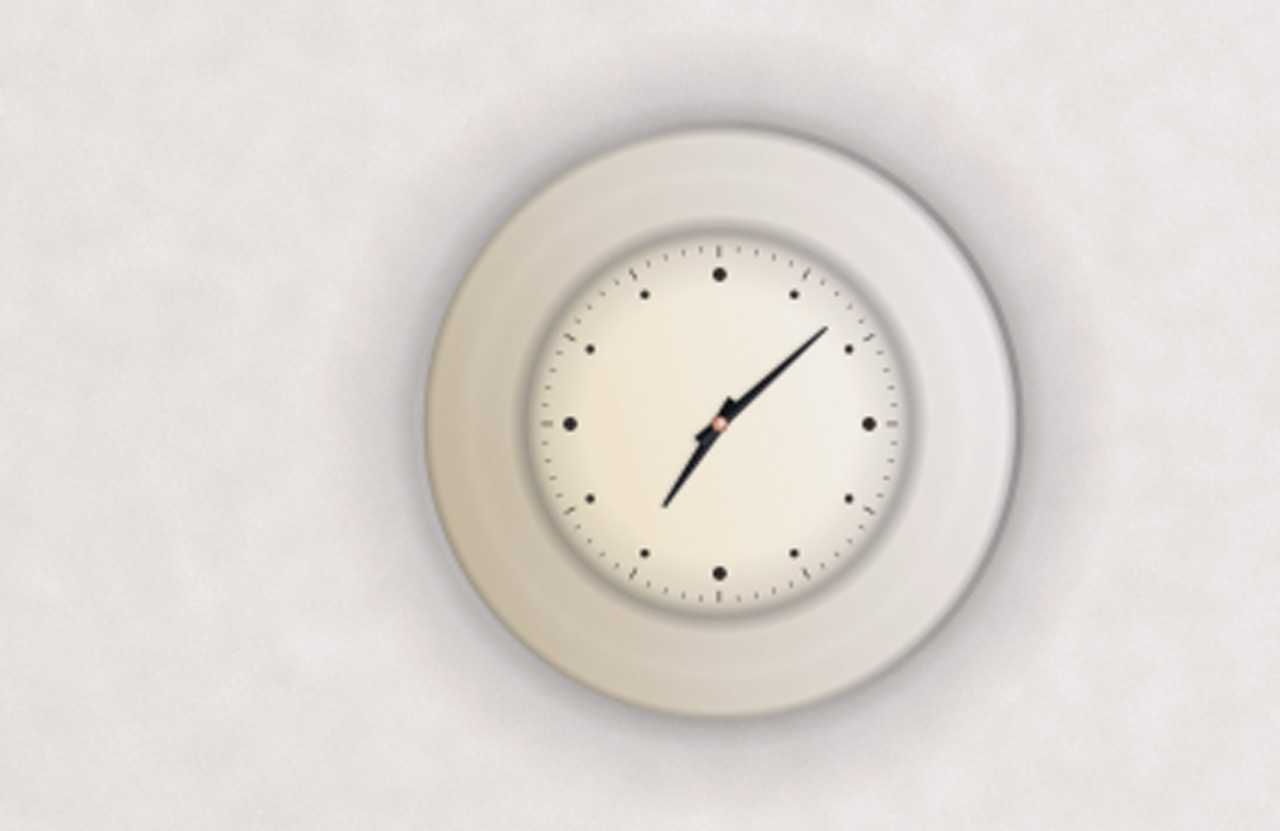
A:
7,08
